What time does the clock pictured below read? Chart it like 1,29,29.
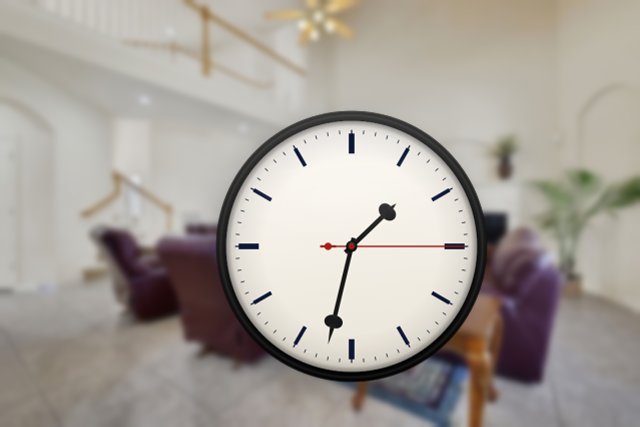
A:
1,32,15
